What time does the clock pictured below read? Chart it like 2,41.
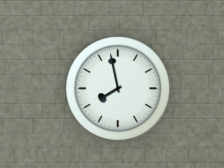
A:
7,58
